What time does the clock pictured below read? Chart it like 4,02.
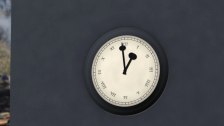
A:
12,59
